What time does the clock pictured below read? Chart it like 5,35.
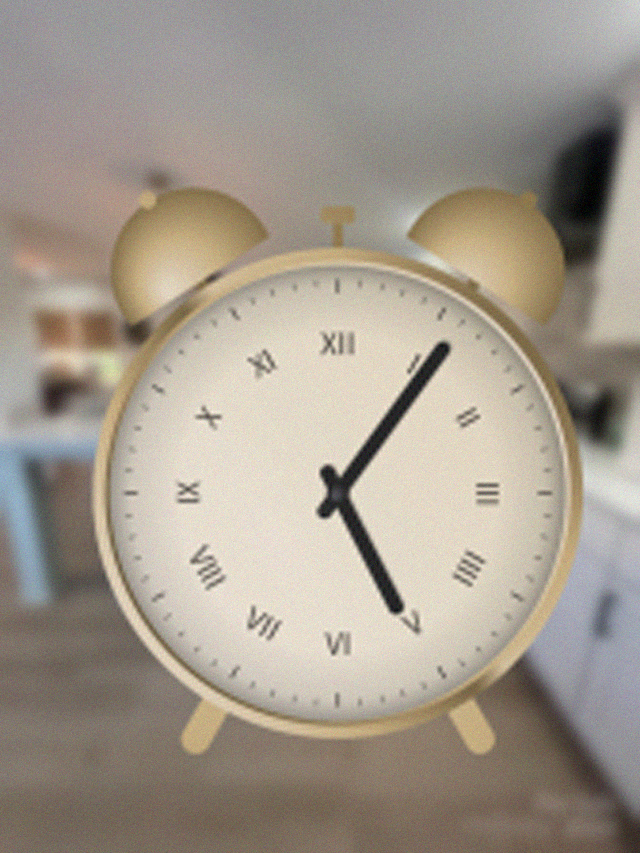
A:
5,06
